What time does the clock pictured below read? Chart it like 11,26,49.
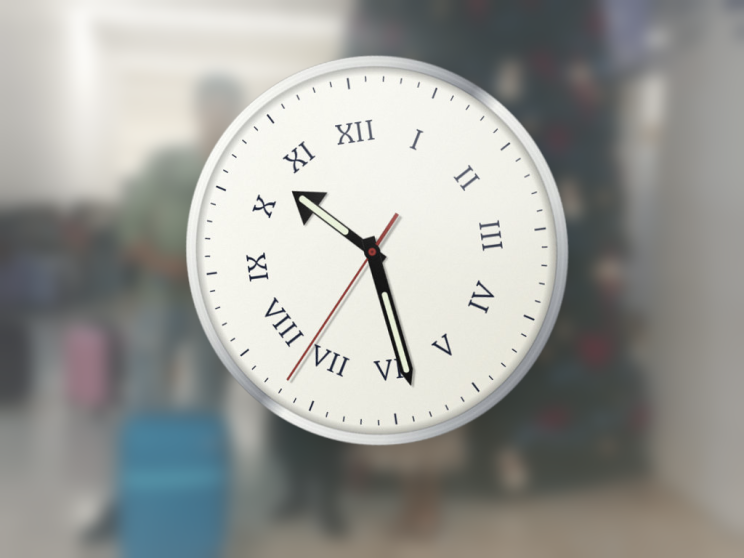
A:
10,28,37
